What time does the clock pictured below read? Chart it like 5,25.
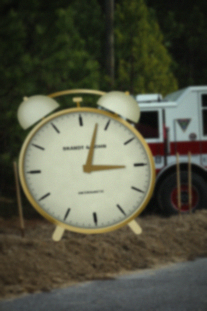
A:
3,03
